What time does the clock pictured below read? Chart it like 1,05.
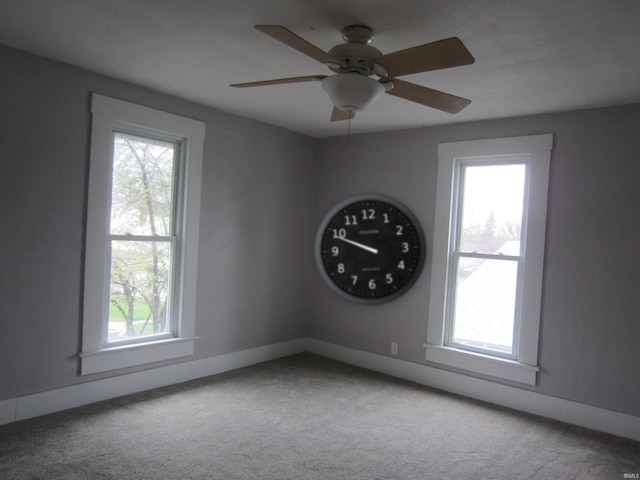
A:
9,49
